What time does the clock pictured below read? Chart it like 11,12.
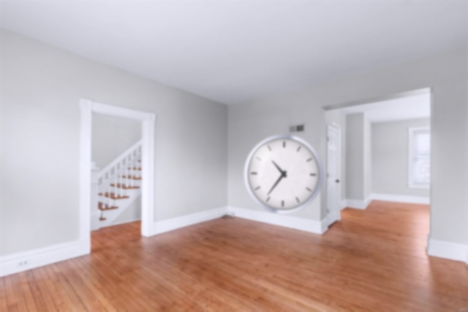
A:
10,36
